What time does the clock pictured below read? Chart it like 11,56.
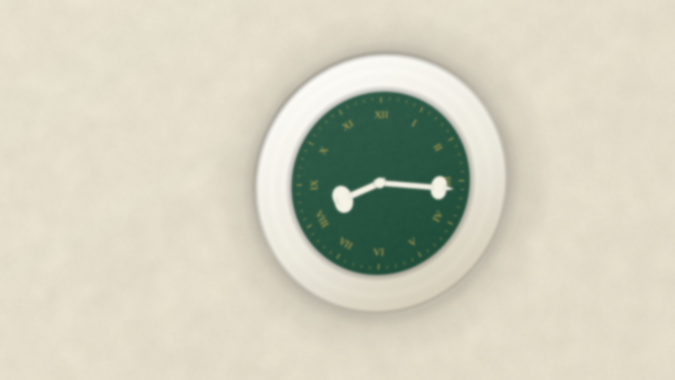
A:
8,16
